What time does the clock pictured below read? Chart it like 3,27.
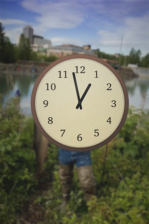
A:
12,58
